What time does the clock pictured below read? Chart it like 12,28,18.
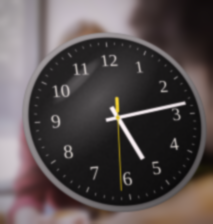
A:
5,13,31
